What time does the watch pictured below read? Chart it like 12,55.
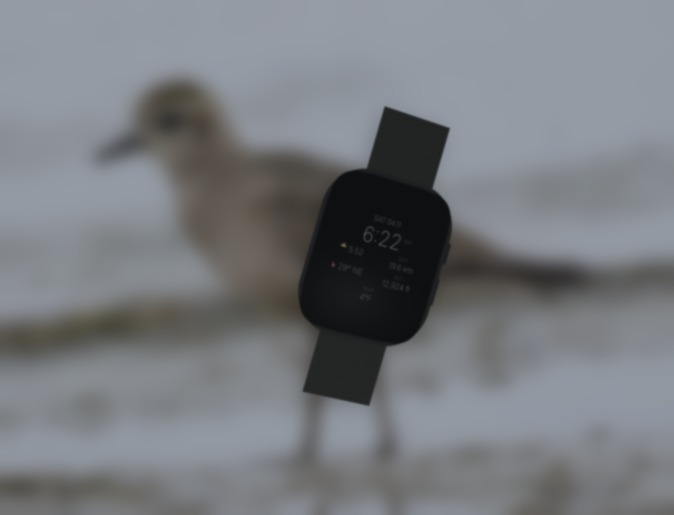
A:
6,22
